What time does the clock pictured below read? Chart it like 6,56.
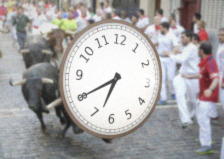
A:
6,40
